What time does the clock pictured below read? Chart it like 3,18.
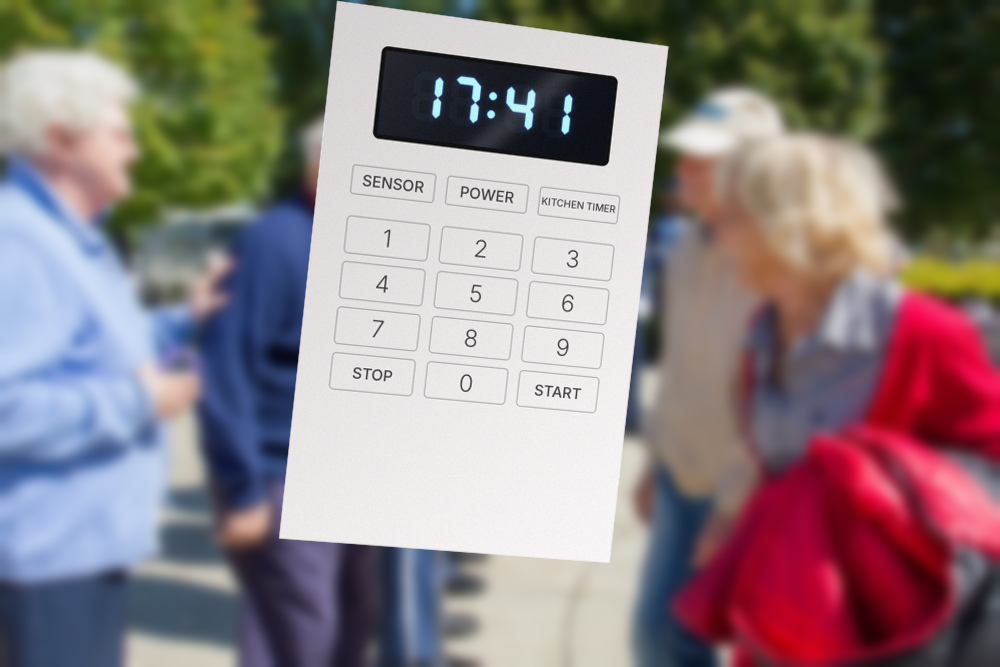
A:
17,41
